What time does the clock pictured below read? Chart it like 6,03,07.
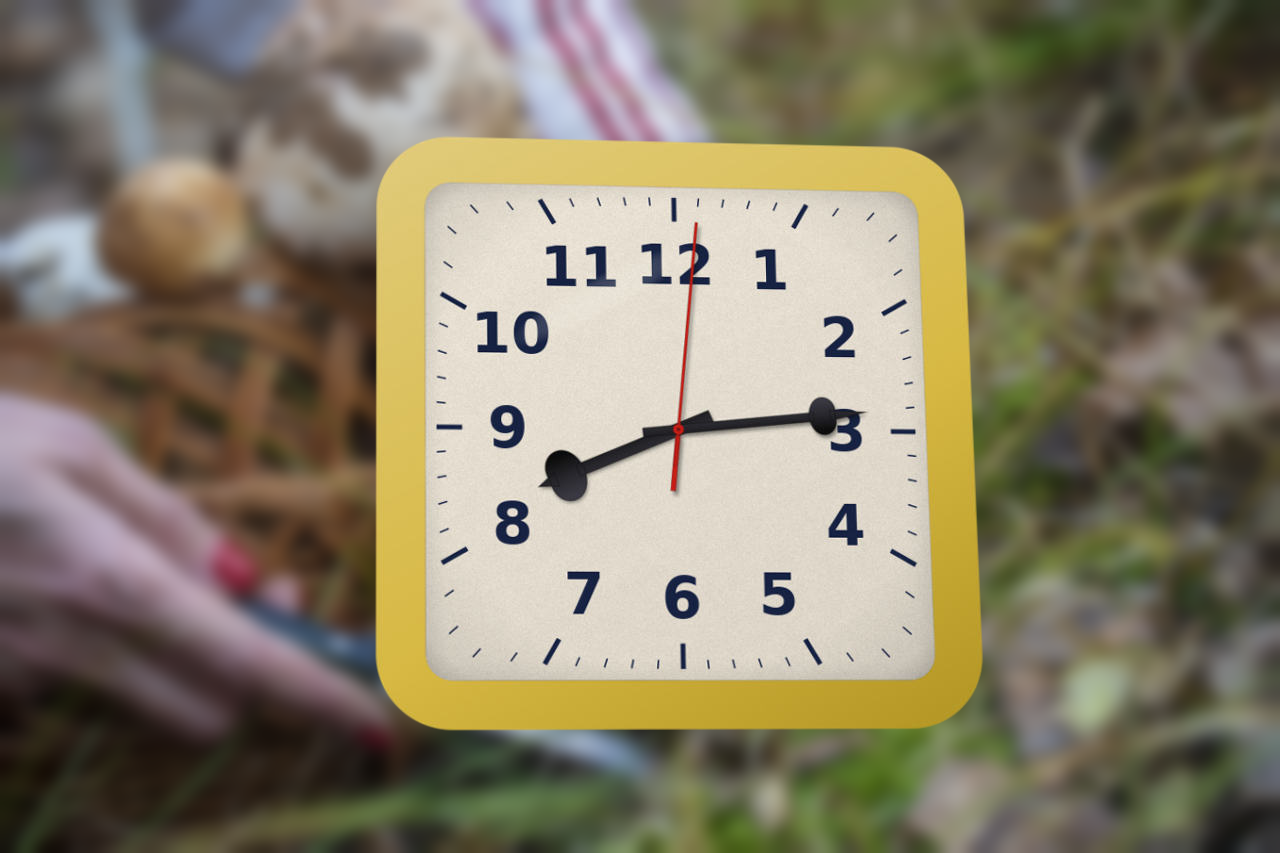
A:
8,14,01
